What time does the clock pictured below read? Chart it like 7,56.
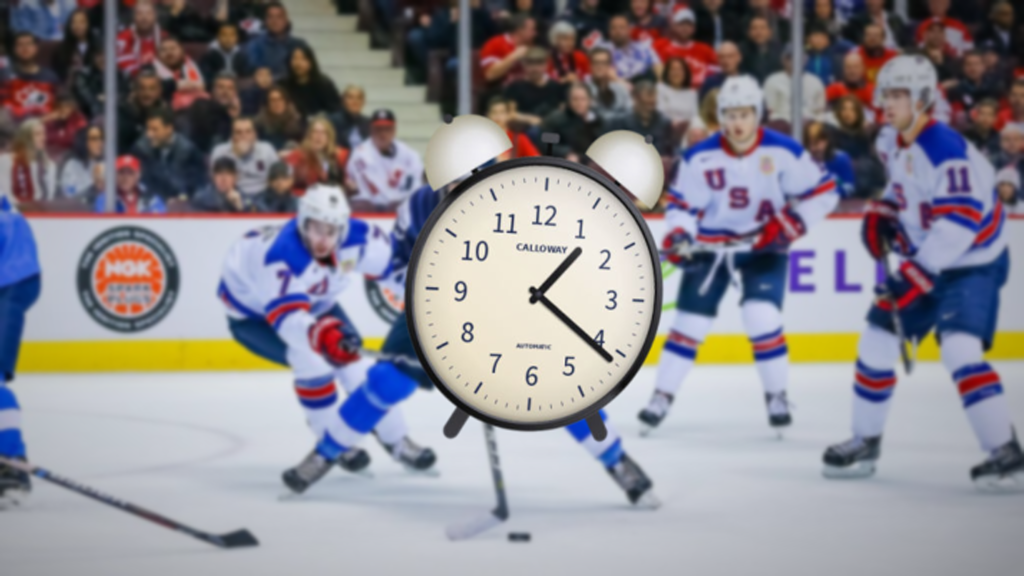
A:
1,21
